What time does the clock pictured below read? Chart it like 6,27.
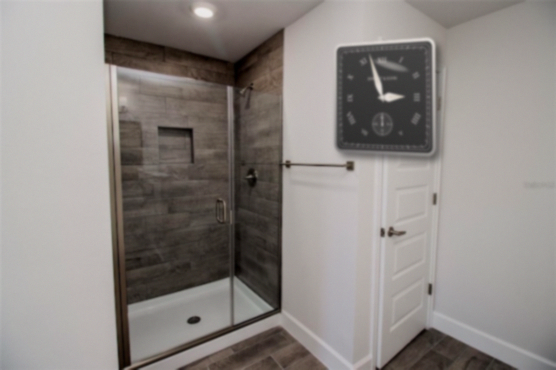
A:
2,57
